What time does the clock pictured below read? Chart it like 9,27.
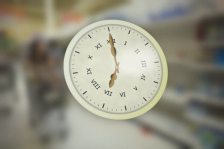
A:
7,00
